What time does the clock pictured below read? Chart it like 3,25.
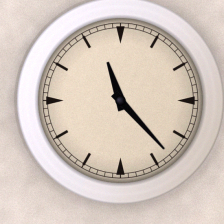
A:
11,23
